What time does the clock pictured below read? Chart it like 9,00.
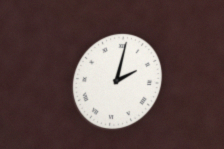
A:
2,01
